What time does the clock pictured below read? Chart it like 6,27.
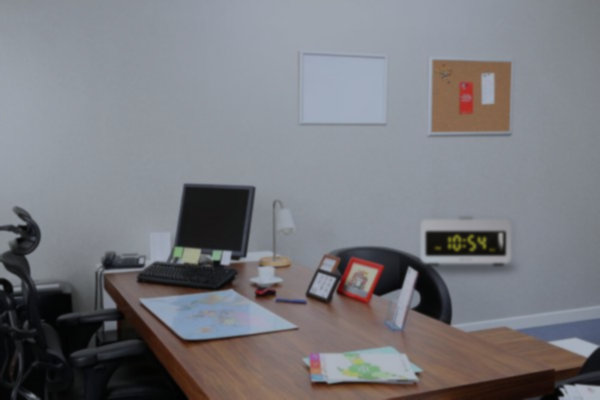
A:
10,54
